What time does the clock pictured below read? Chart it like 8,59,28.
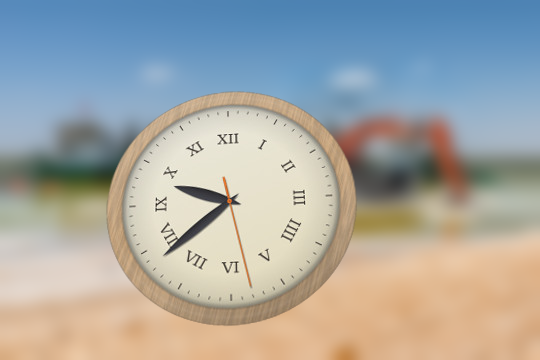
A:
9,38,28
